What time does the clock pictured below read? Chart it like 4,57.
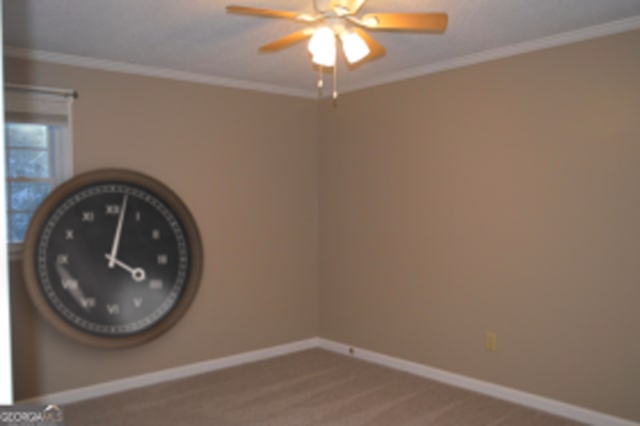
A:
4,02
